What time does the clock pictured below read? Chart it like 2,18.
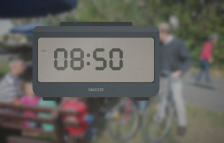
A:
8,50
